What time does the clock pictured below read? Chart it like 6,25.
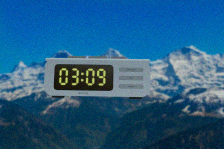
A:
3,09
